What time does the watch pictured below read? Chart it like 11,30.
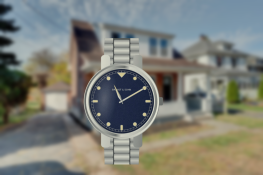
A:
11,10
